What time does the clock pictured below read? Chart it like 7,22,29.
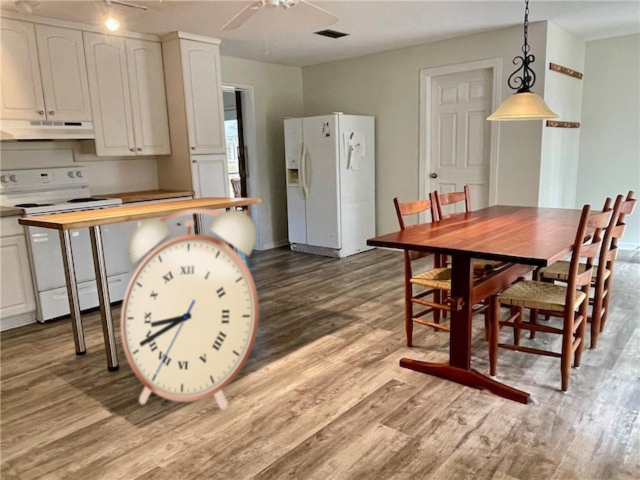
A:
8,40,35
